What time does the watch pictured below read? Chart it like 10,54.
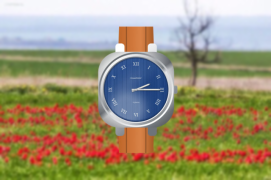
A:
2,15
